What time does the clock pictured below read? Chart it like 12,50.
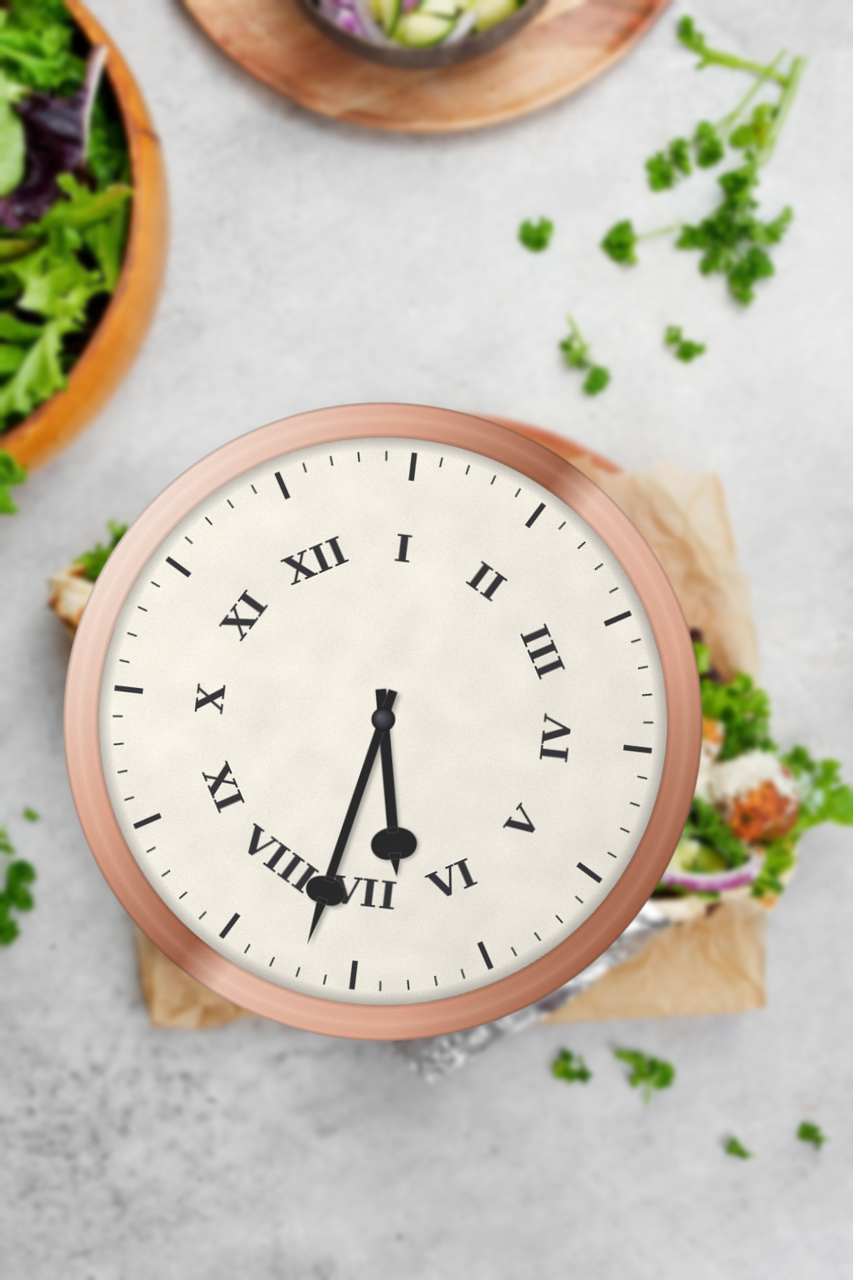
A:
6,37
